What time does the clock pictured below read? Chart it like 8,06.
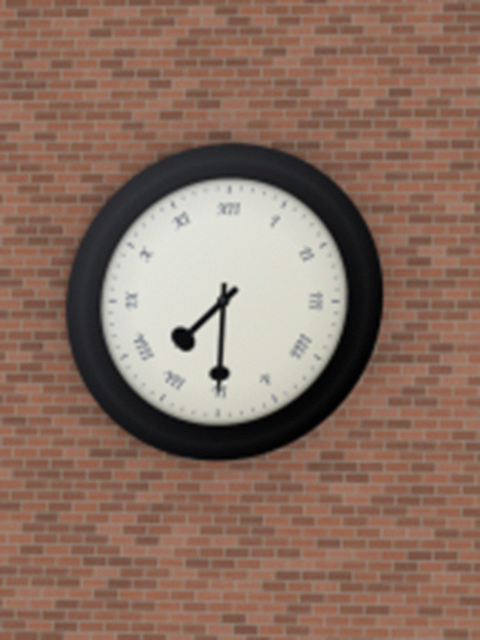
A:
7,30
